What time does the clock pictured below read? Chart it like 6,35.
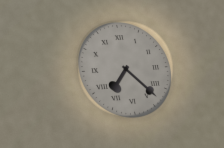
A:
7,23
